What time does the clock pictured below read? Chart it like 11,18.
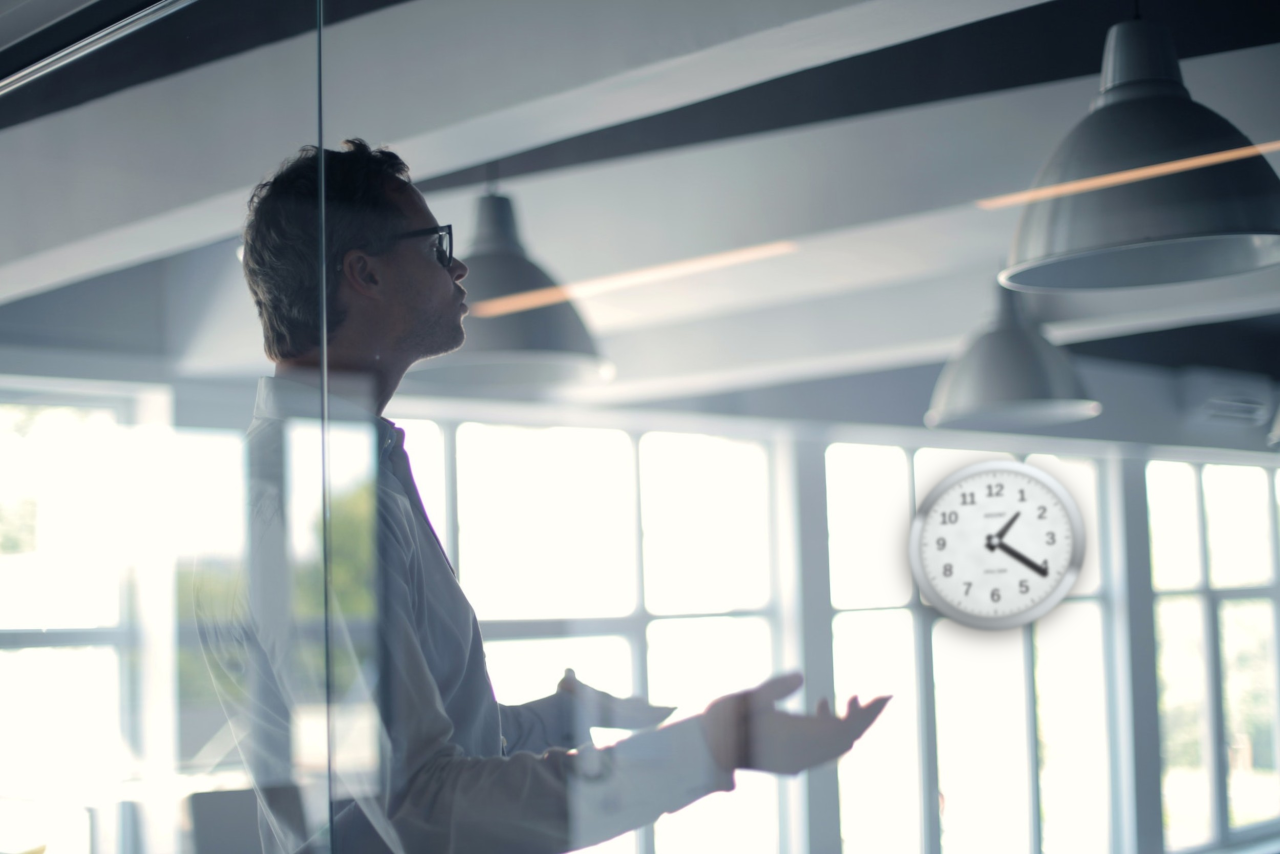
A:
1,21
